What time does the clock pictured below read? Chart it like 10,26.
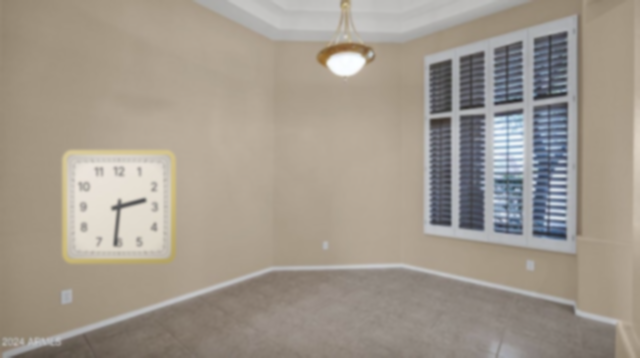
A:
2,31
